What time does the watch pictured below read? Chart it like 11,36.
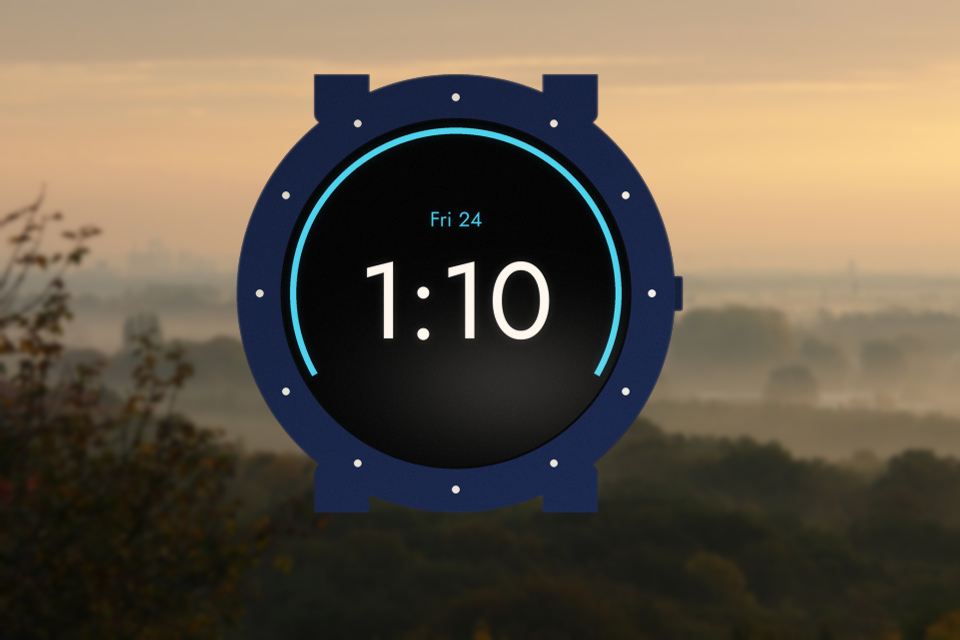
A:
1,10
